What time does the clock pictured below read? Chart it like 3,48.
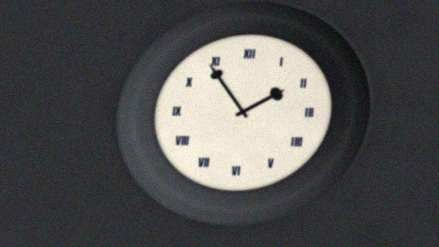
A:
1,54
